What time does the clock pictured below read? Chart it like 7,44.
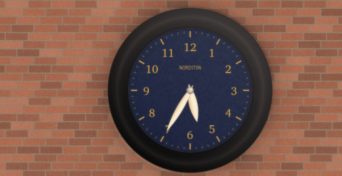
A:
5,35
